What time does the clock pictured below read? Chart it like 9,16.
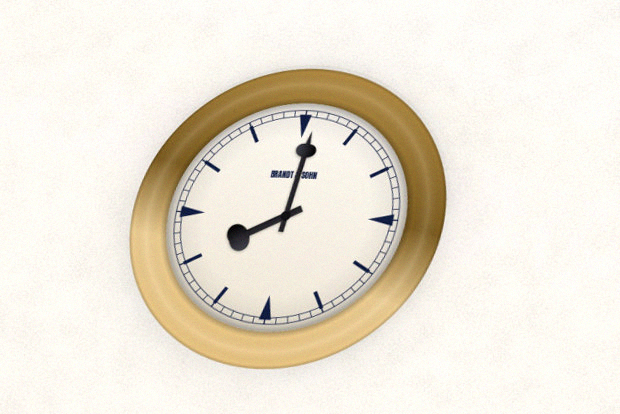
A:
8,01
